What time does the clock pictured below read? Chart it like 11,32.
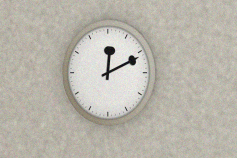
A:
12,11
